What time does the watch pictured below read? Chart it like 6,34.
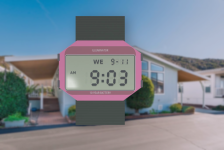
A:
9,03
